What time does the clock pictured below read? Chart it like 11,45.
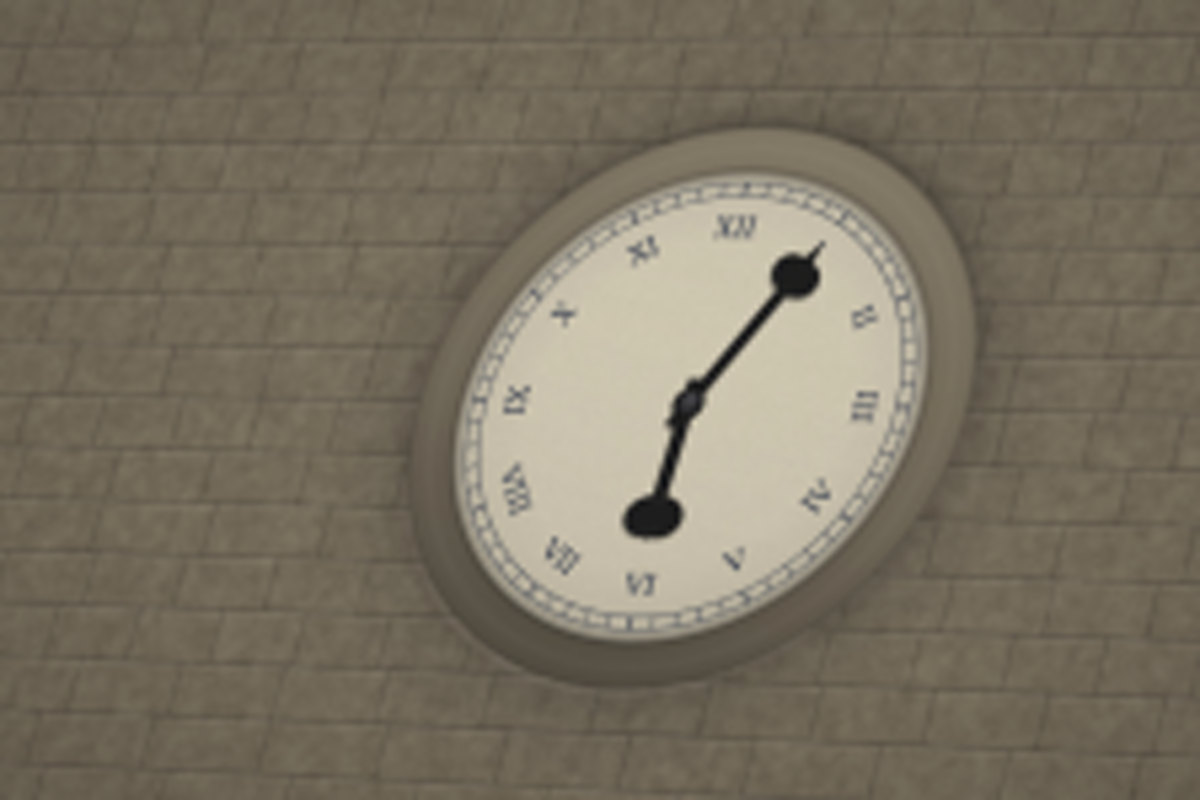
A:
6,05
